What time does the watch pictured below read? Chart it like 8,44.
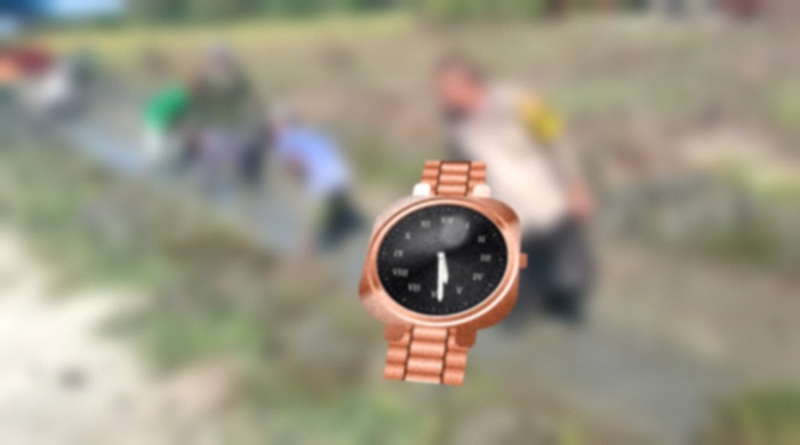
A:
5,29
